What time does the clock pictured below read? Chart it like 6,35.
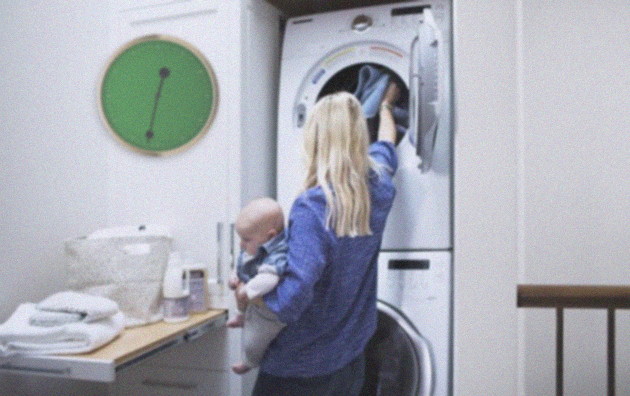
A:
12,32
